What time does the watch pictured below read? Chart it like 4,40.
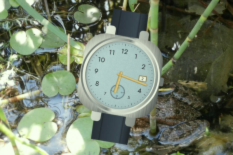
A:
6,17
